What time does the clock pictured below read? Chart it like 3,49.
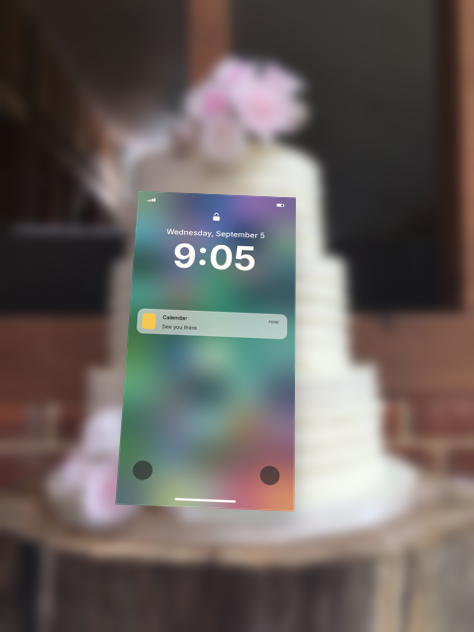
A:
9,05
